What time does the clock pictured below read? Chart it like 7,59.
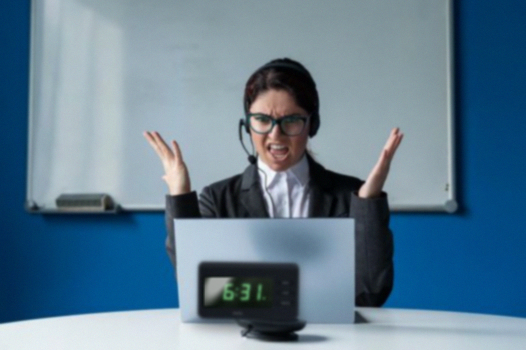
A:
6,31
